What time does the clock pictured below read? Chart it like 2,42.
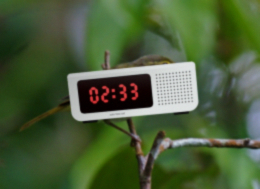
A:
2,33
